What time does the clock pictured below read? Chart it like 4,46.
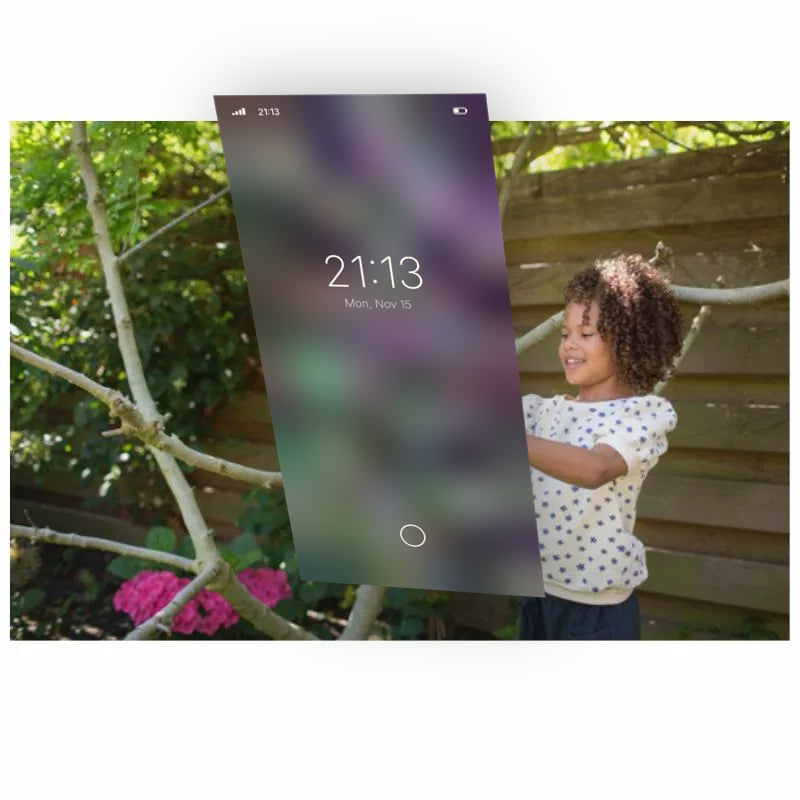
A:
21,13
